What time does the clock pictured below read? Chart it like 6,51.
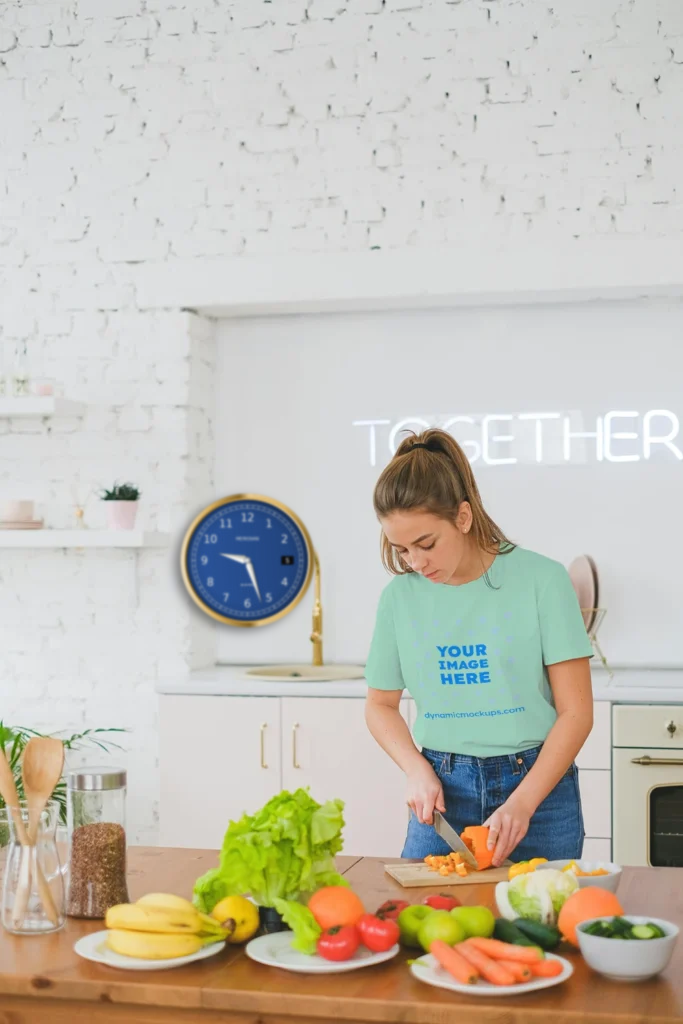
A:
9,27
